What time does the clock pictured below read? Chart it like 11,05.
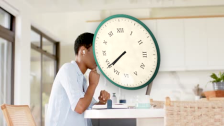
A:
7,39
